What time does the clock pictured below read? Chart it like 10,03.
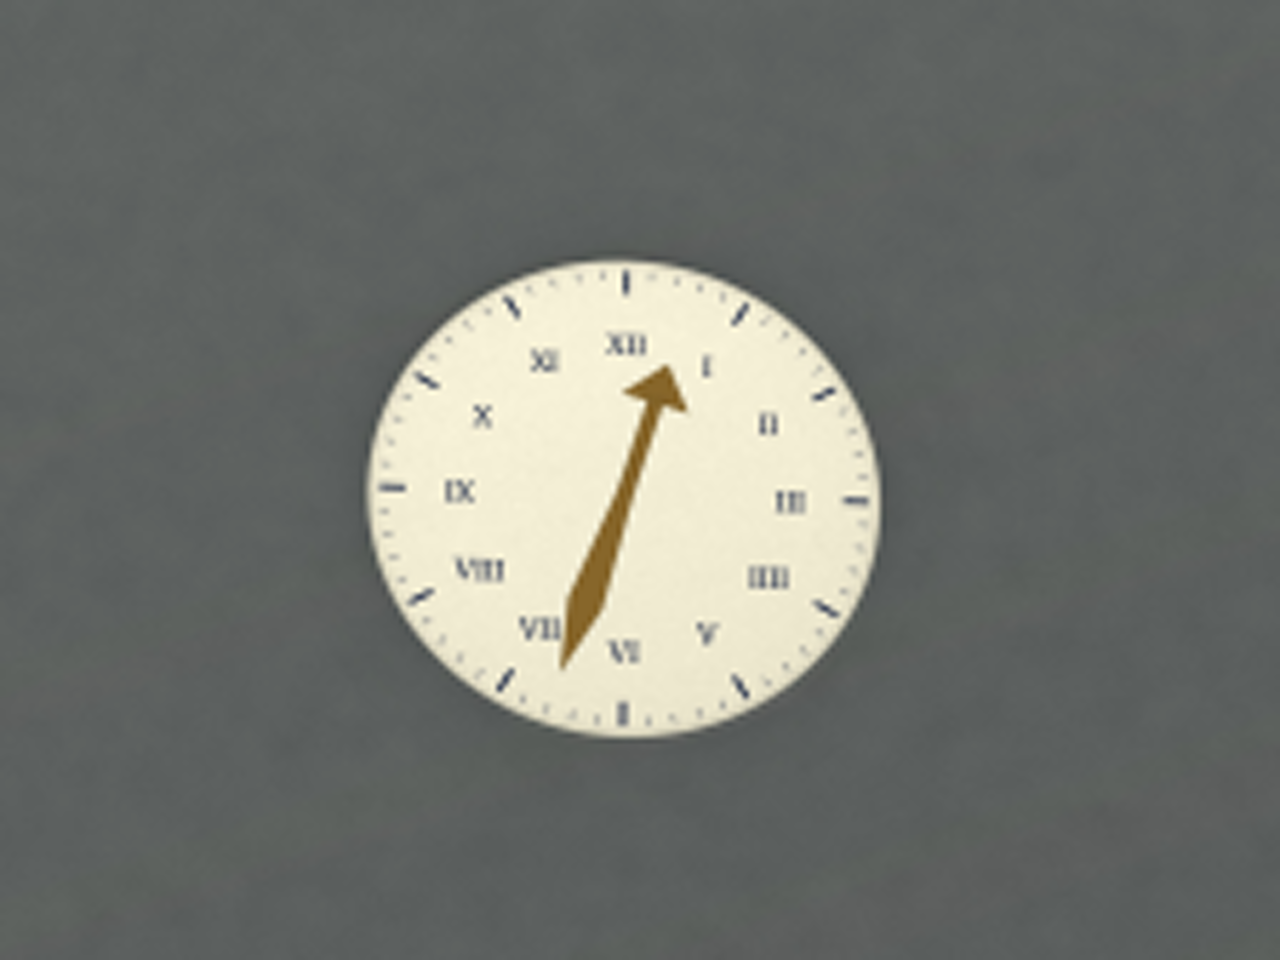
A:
12,33
